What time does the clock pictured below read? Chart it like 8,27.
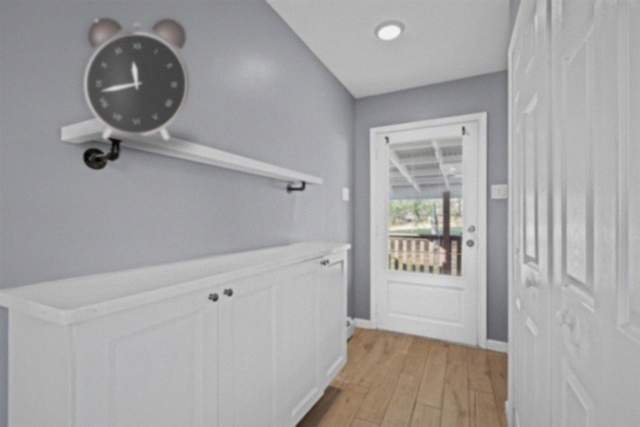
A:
11,43
